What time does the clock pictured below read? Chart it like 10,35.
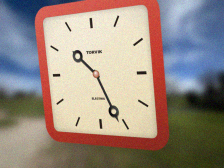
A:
10,26
